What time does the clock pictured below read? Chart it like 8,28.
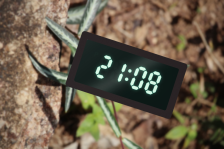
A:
21,08
